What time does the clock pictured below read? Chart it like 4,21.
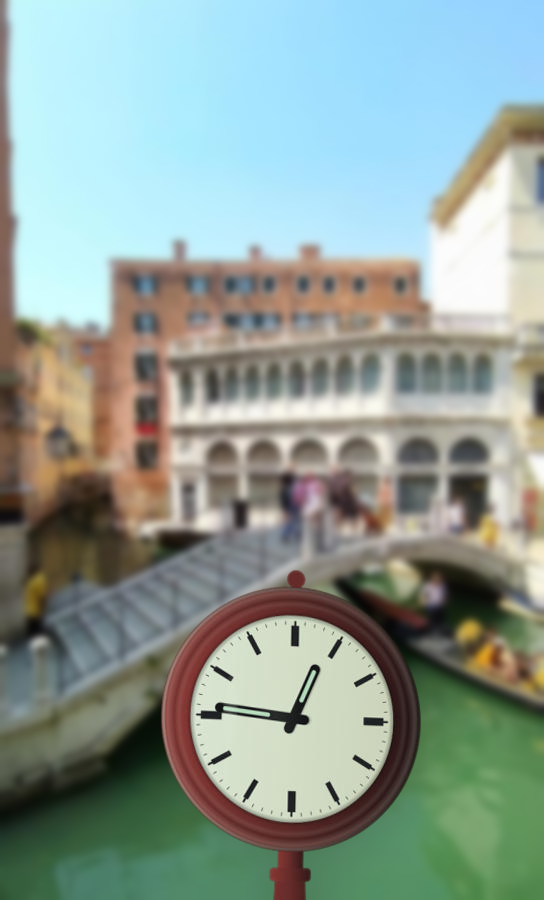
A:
12,46
